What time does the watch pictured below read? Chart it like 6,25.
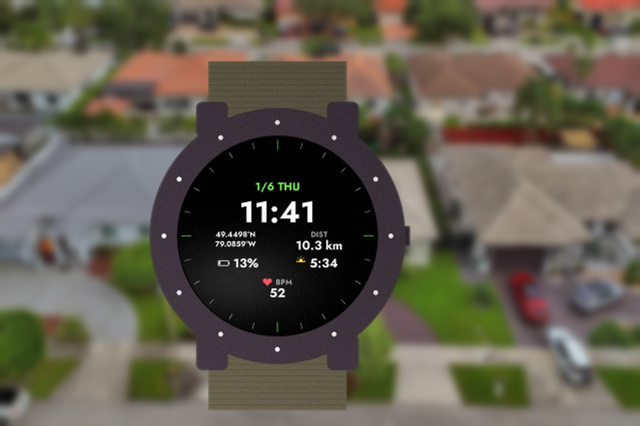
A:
11,41
